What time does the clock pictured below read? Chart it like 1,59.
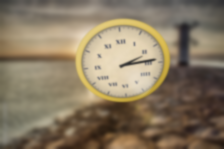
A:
2,14
